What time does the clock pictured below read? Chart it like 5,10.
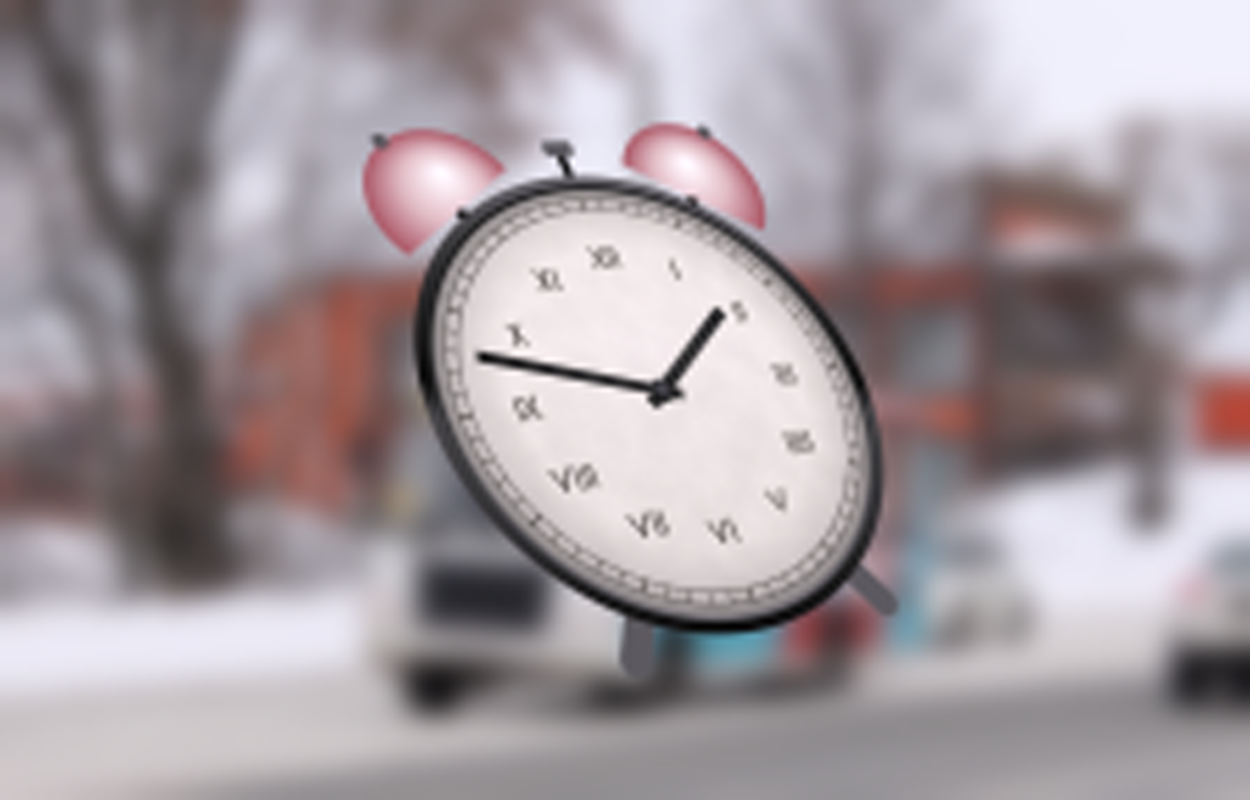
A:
1,48
